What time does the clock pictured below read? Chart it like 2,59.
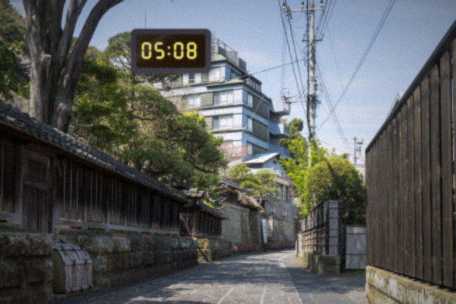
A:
5,08
